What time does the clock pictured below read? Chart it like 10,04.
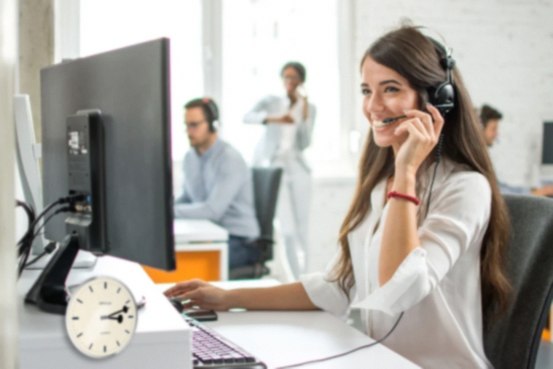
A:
3,12
